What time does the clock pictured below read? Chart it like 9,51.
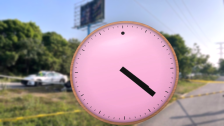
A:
4,22
